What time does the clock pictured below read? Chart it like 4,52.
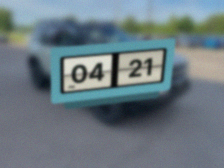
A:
4,21
